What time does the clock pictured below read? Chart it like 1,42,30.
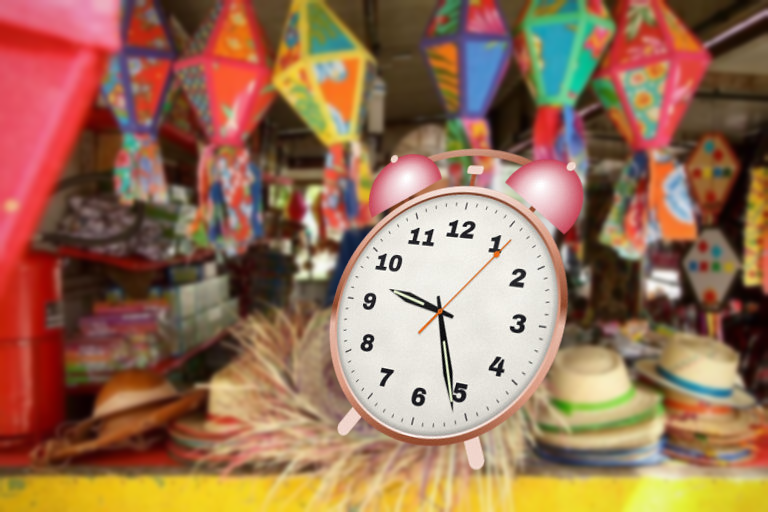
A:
9,26,06
